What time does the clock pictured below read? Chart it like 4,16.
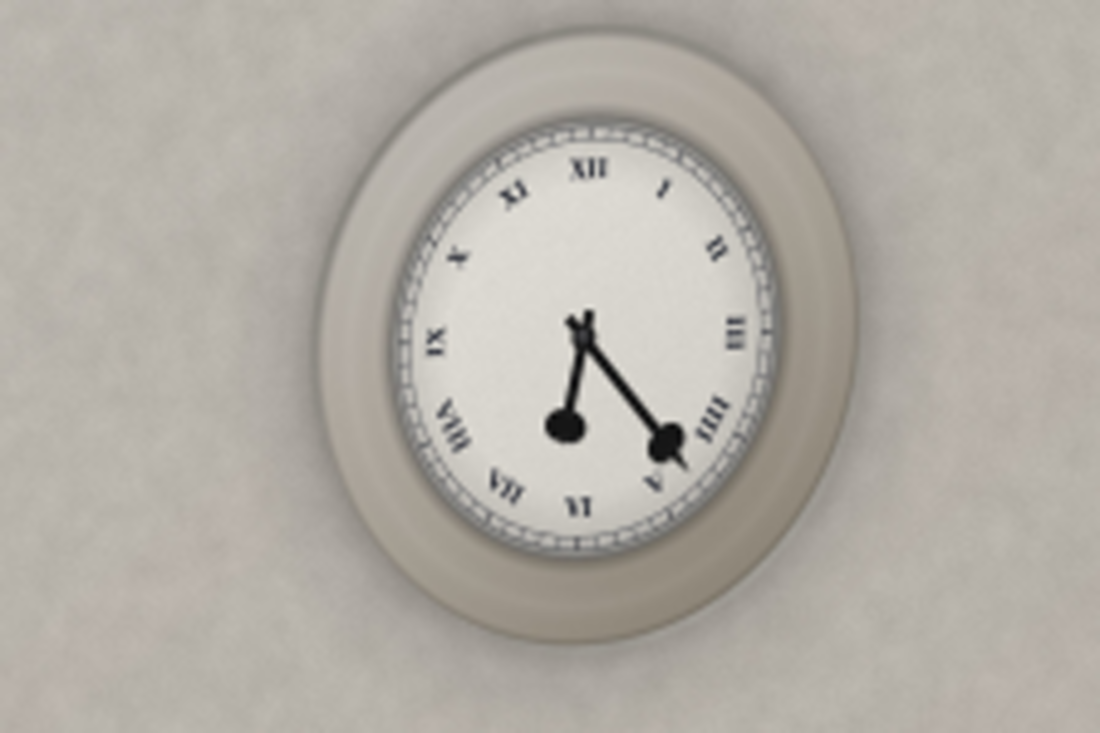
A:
6,23
